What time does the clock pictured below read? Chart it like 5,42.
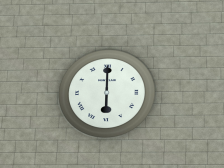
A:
6,00
